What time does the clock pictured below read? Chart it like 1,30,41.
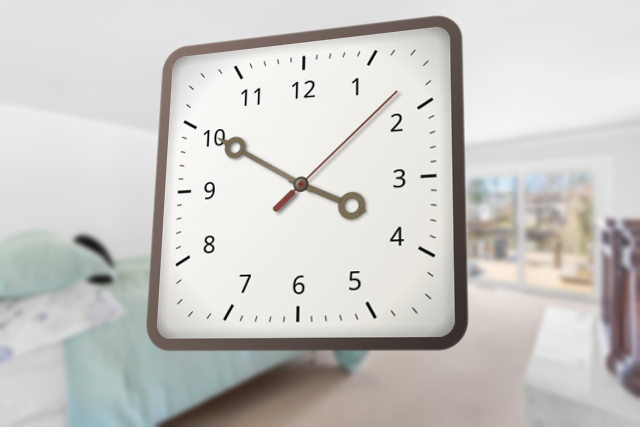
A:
3,50,08
